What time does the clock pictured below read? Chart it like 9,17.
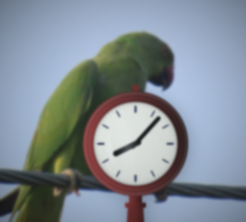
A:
8,07
